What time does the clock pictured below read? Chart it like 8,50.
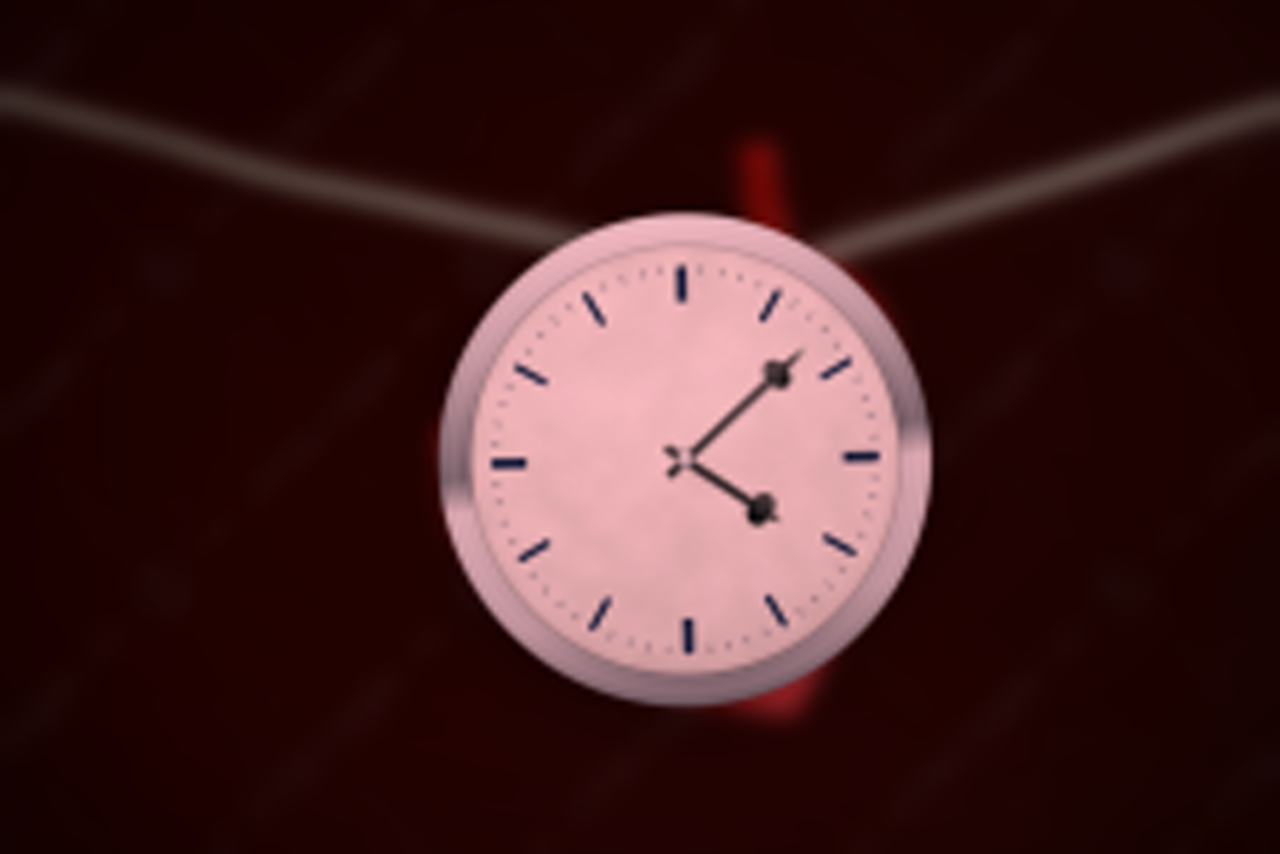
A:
4,08
